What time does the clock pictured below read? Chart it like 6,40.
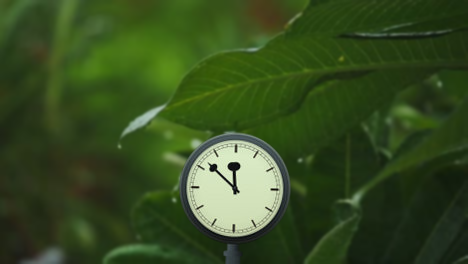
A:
11,52
